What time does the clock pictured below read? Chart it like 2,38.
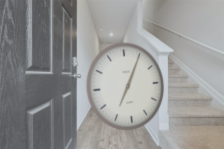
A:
7,05
